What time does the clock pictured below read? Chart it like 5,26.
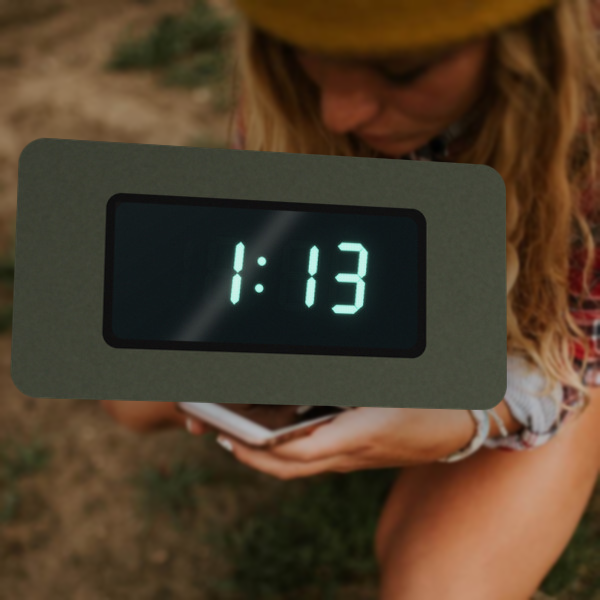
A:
1,13
